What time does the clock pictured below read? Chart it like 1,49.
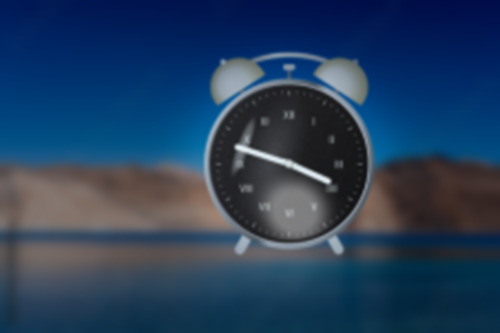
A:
3,48
